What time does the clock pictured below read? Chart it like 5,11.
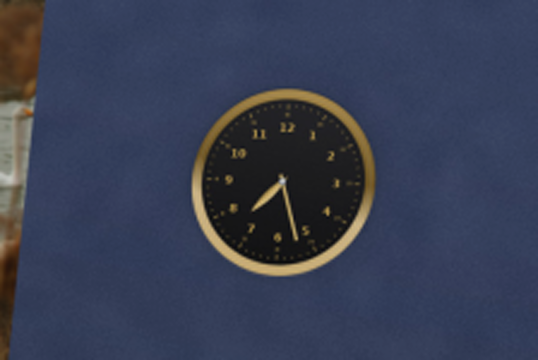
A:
7,27
